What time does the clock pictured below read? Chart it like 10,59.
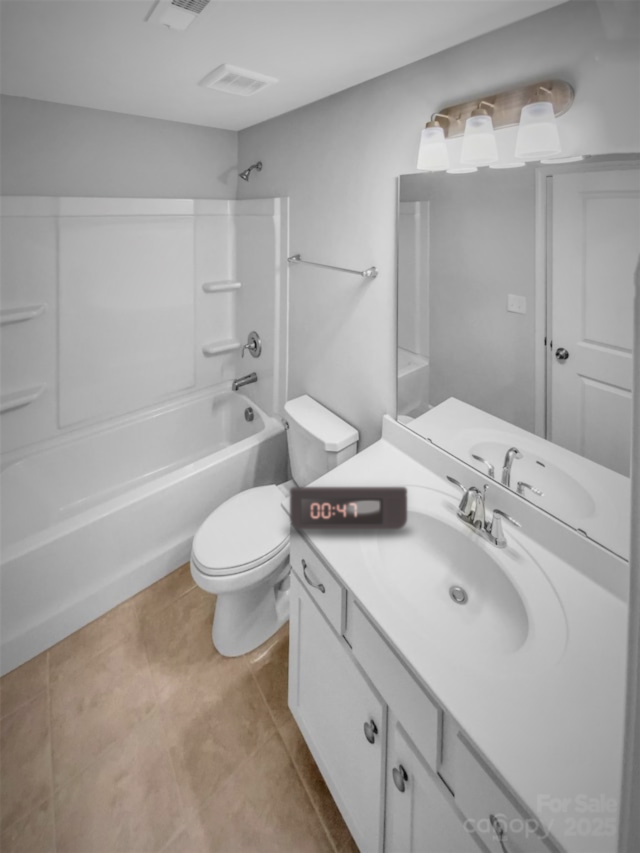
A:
0,47
